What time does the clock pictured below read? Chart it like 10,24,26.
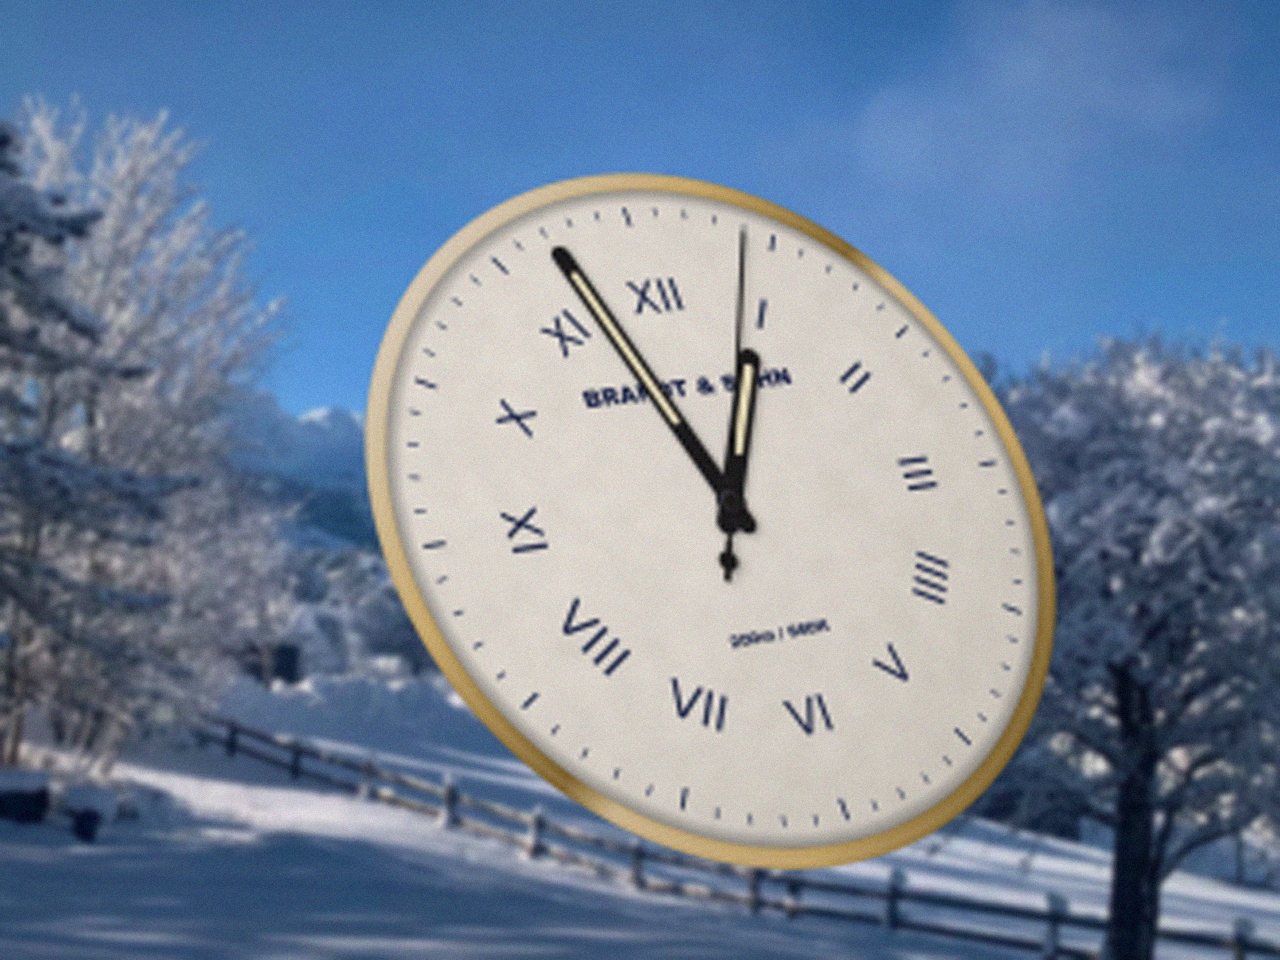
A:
12,57,04
